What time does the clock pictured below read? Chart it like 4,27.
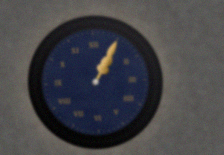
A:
1,05
